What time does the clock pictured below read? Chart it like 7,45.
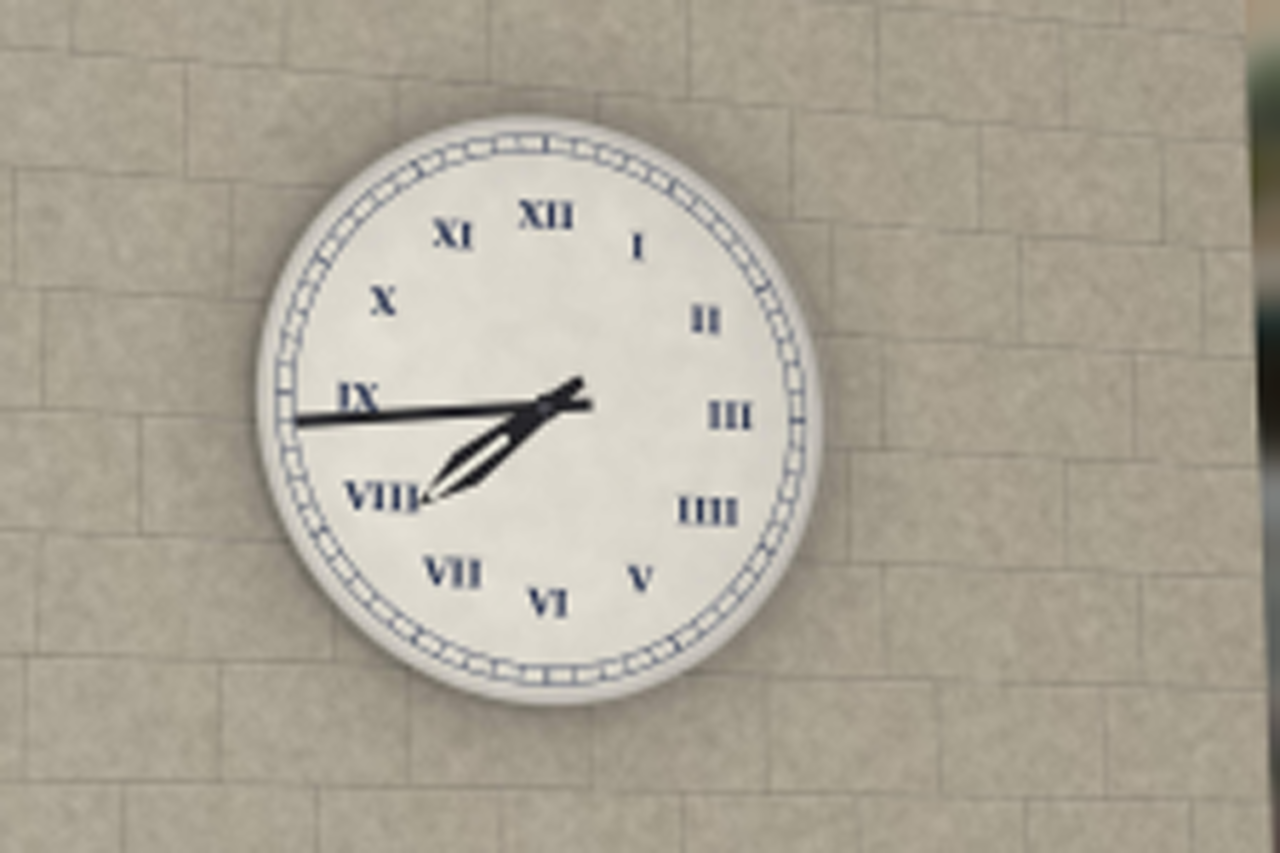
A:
7,44
